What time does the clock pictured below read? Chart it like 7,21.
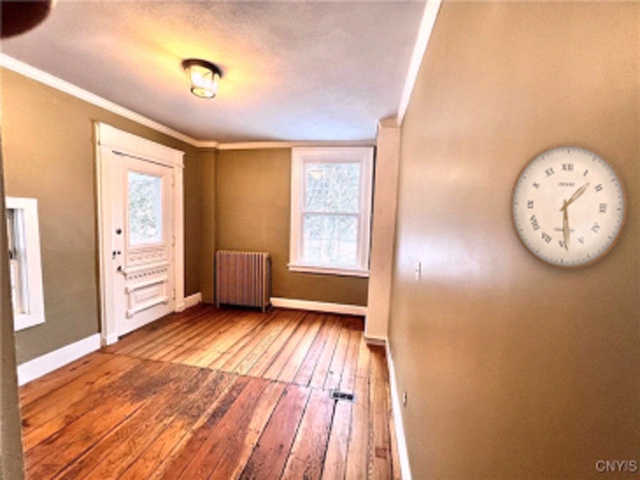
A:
1,29
